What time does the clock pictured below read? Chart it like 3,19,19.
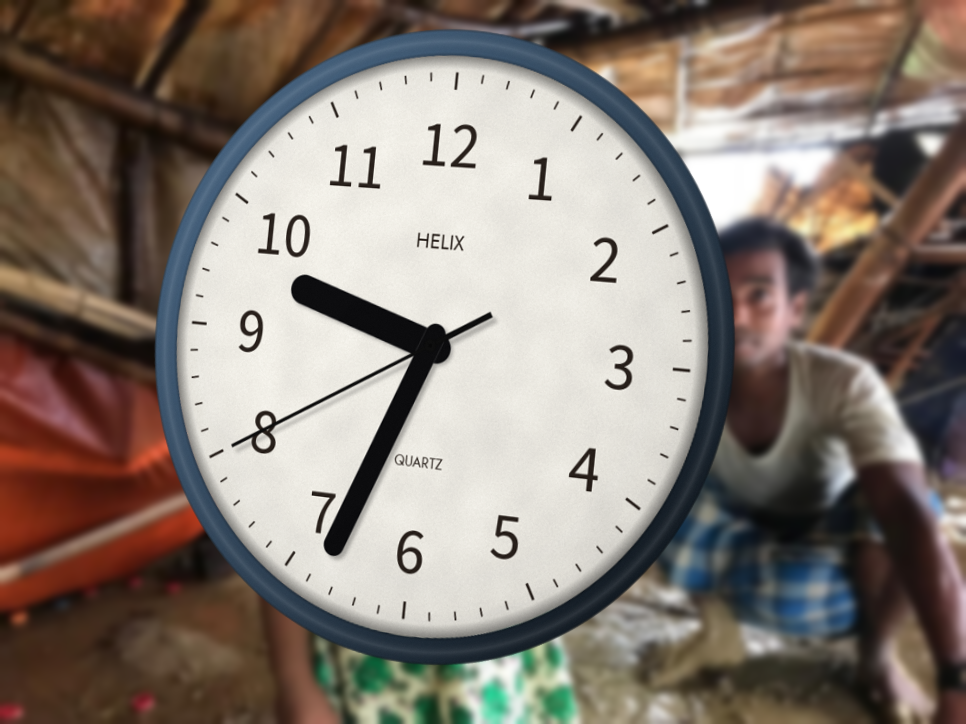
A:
9,33,40
